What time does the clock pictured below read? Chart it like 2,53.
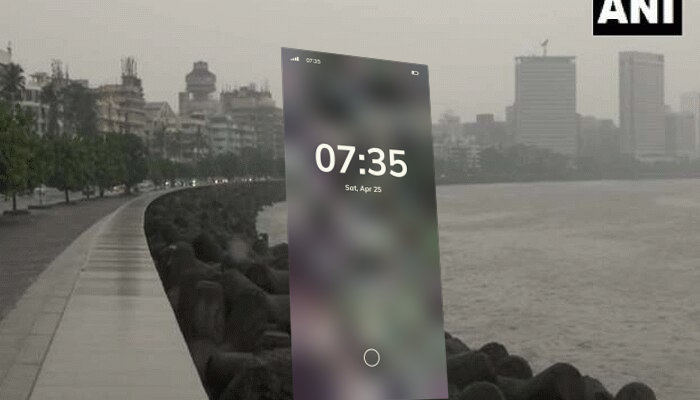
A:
7,35
